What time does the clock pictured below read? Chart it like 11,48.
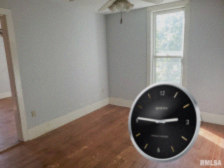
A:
2,46
